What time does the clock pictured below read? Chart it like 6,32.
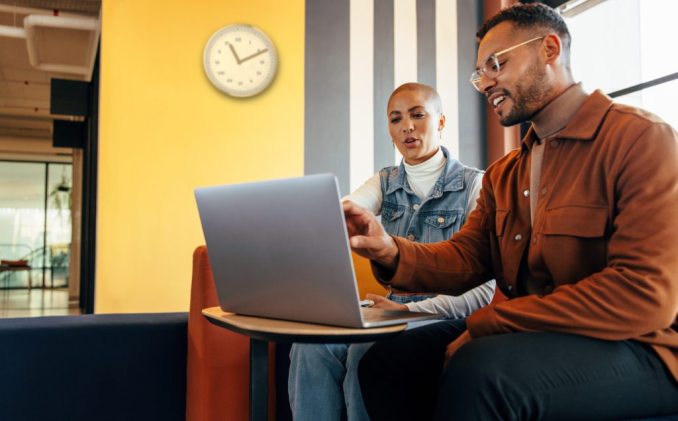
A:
11,11
